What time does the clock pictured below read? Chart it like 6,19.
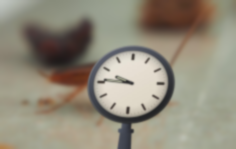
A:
9,46
